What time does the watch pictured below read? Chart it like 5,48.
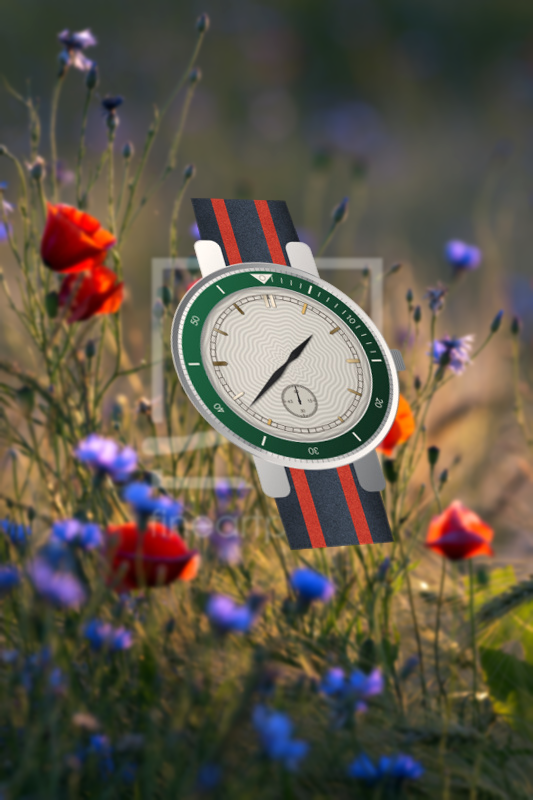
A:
1,38
